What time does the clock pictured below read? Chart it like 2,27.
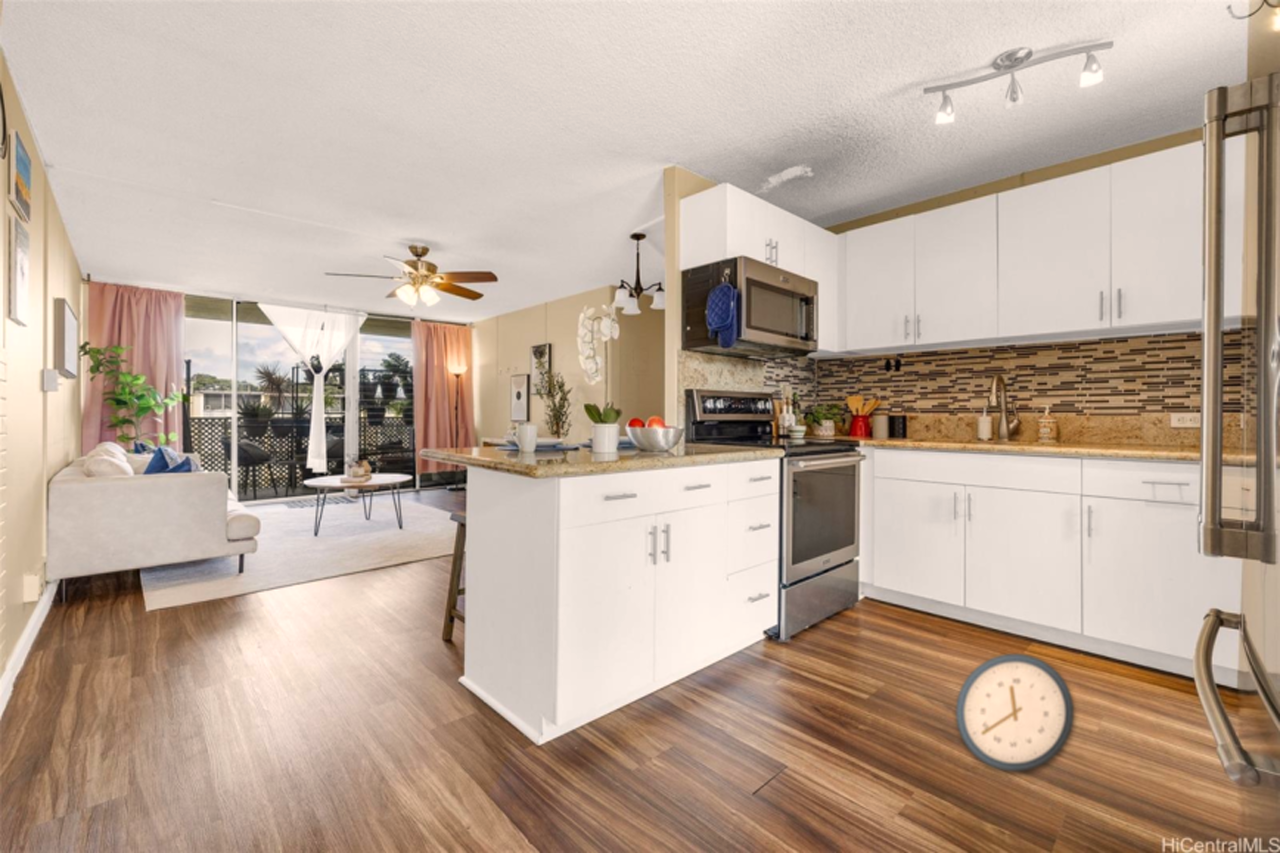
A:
11,39
